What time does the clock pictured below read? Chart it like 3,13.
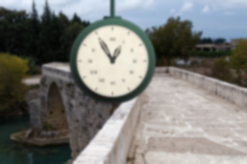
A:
12,55
